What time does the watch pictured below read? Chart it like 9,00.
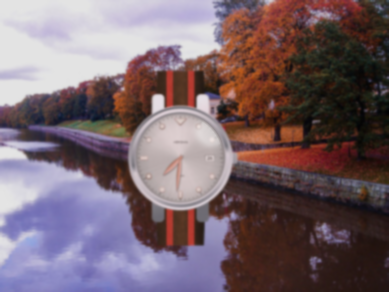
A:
7,31
